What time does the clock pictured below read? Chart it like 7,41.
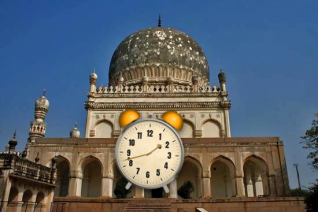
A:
1,42
